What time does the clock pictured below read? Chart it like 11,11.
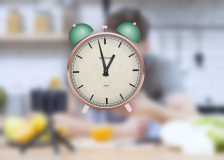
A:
12,58
